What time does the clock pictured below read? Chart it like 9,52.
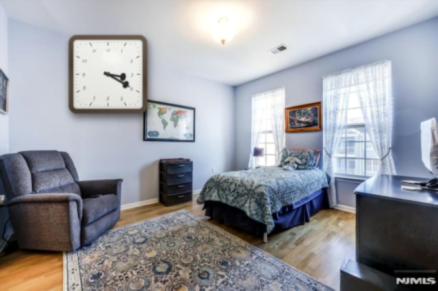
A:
3,20
